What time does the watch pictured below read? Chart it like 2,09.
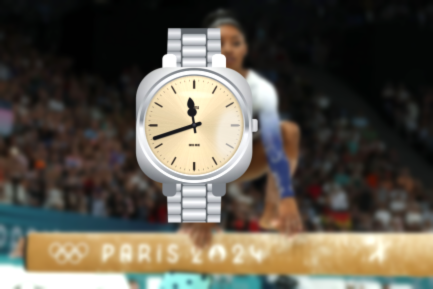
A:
11,42
